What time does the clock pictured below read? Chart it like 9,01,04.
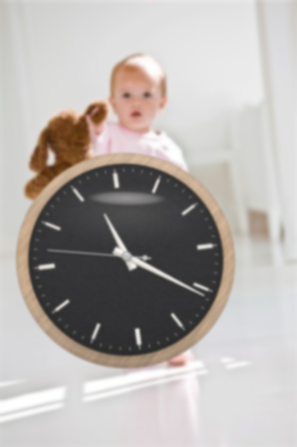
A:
11,20,47
